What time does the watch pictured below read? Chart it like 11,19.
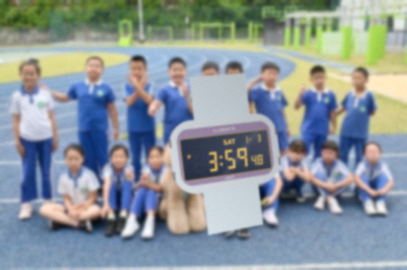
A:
3,59
